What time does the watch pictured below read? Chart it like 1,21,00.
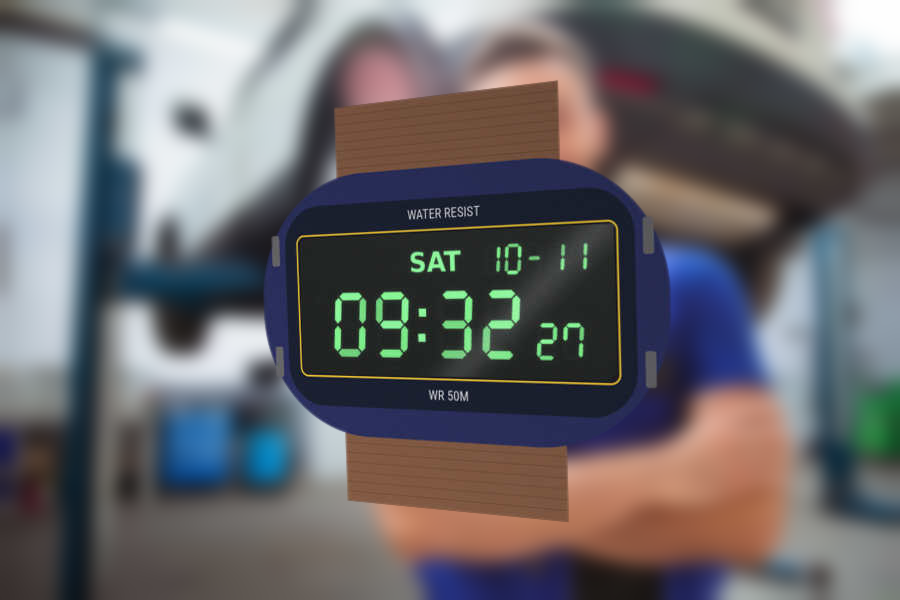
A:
9,32,27
